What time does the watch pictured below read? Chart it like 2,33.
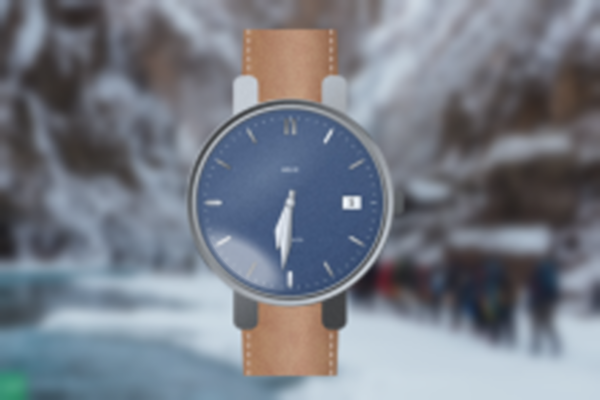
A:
6,31
